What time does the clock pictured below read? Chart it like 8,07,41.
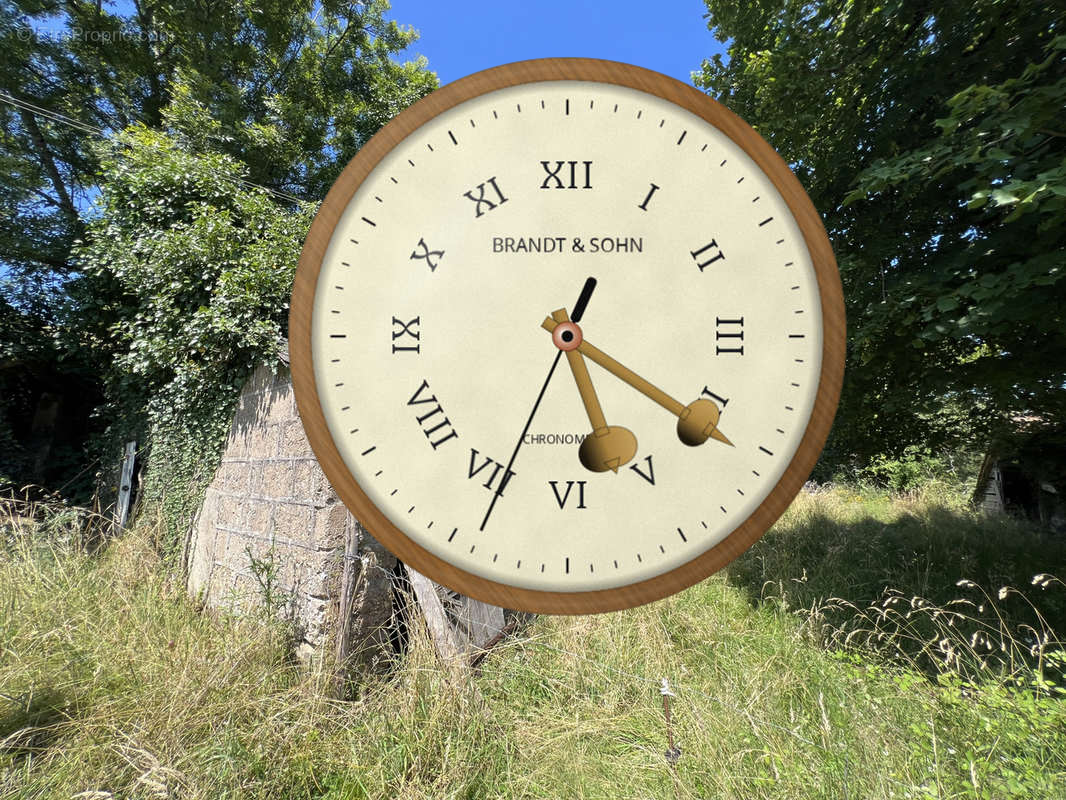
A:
5,20,34
